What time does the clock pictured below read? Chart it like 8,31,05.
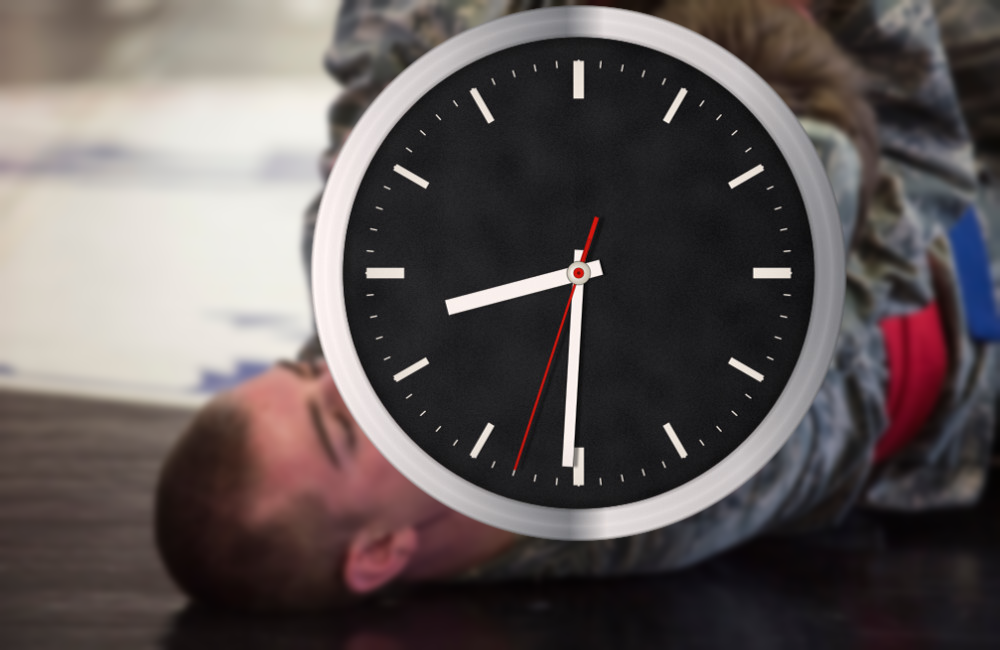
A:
8,30,33
